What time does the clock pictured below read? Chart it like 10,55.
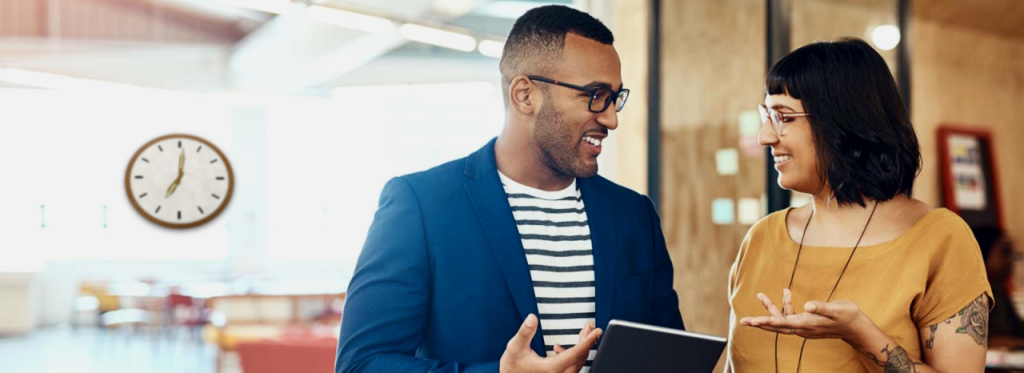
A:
7,01
